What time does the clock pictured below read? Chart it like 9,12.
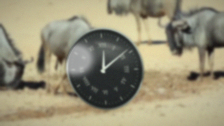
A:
12,09
